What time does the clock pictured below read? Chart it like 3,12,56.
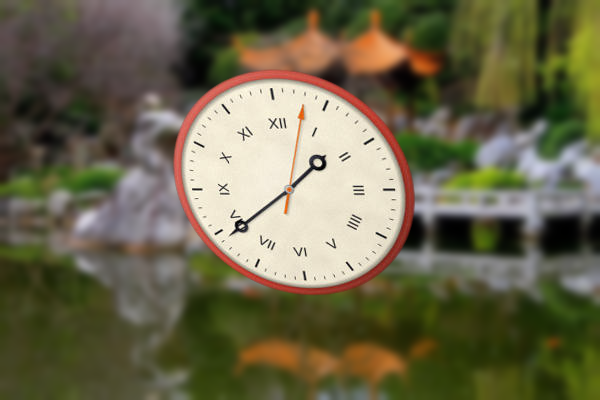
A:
1,39,03
